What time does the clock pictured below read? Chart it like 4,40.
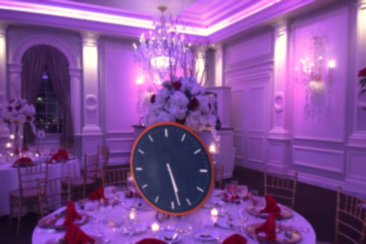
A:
5,28
